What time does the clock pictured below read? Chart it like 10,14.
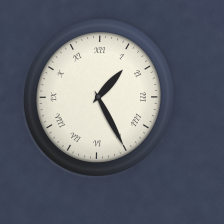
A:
1,25
